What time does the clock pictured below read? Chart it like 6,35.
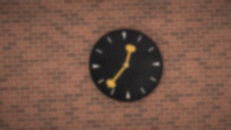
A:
12,37
